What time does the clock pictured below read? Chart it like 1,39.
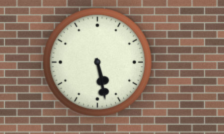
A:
5,28
